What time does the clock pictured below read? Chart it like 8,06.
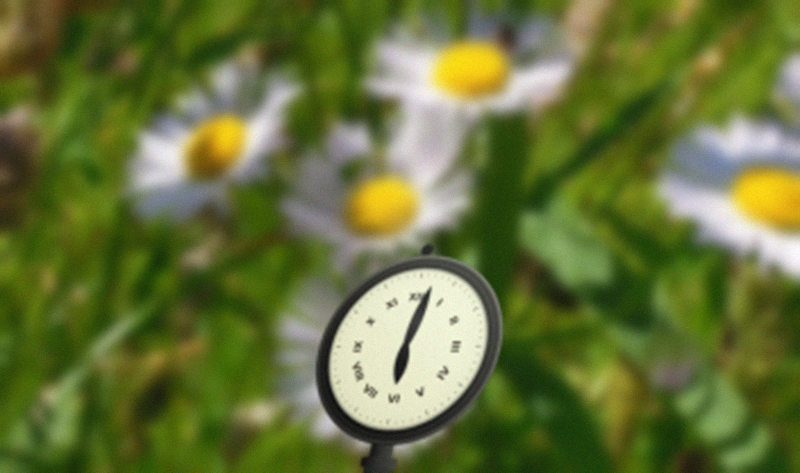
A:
6,02
